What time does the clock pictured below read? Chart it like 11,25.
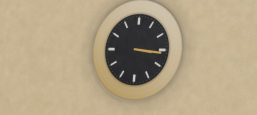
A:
3,16
